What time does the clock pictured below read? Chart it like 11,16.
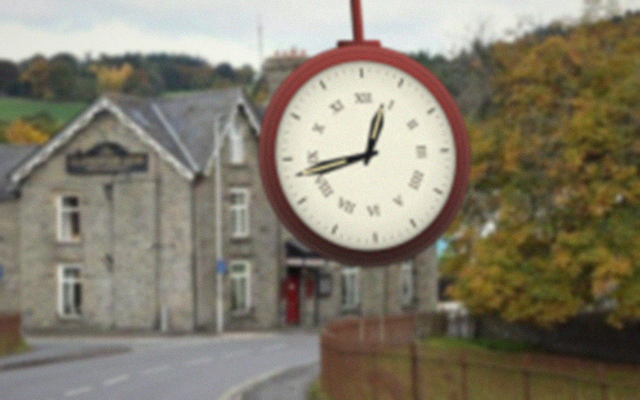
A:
12,43
